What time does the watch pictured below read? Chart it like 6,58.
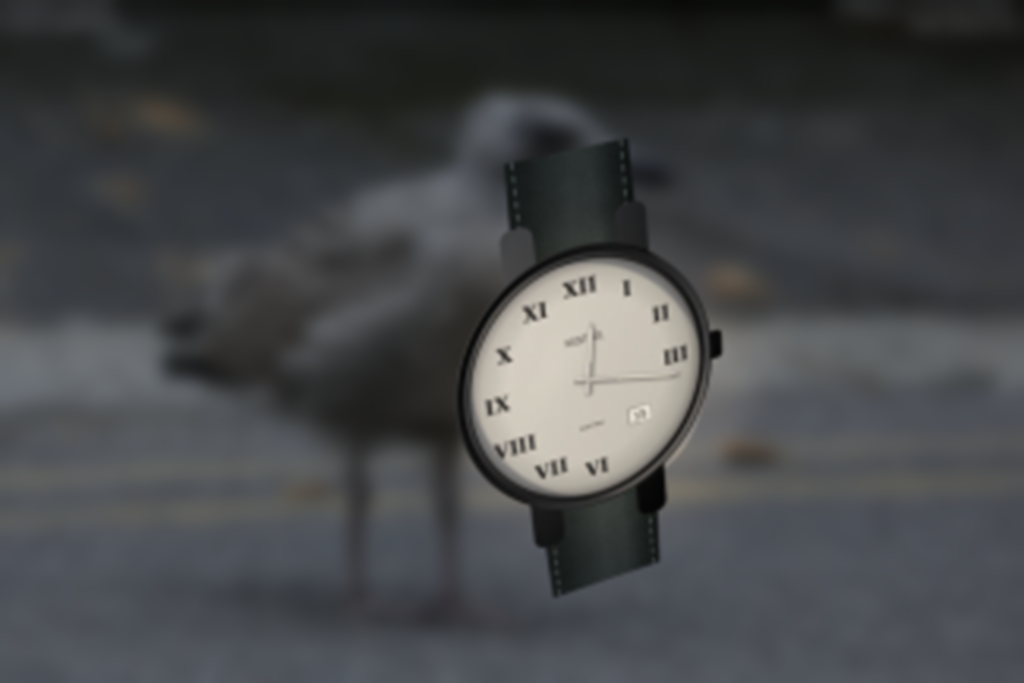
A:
12,17
